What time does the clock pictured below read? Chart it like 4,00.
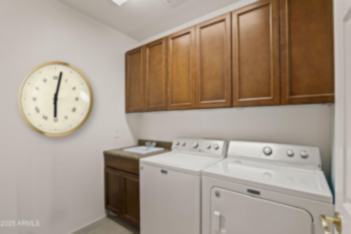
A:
6,02
